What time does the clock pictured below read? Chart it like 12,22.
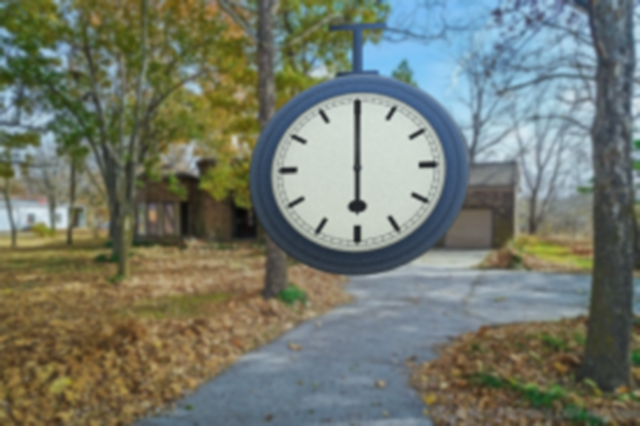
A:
6,00
